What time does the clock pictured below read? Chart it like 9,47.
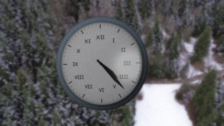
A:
4,23
